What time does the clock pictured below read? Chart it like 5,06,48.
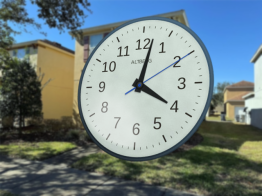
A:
4,02,10
